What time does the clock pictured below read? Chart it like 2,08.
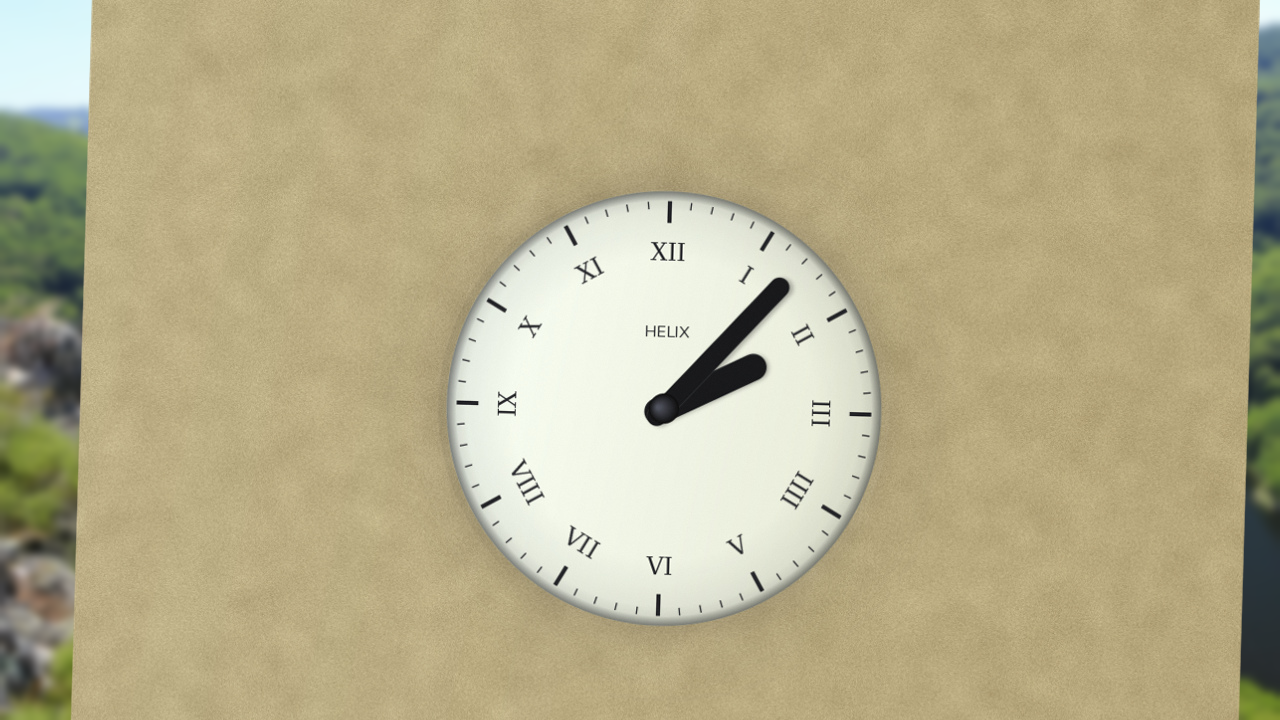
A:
2,07
